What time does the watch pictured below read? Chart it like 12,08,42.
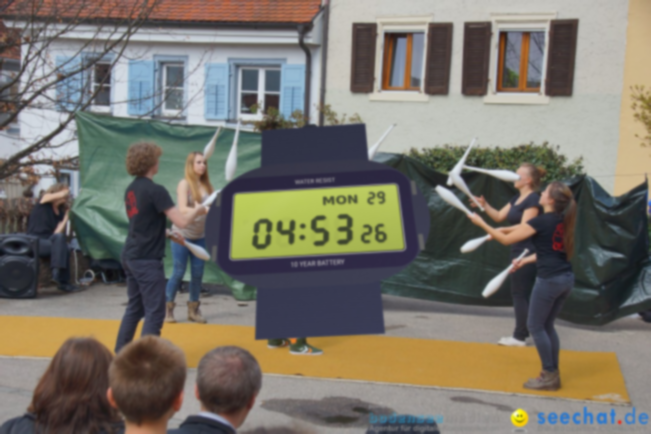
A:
4,53,26
